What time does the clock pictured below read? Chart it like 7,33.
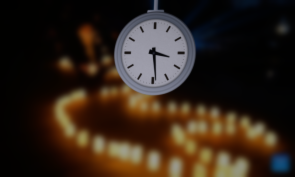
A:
3,29
